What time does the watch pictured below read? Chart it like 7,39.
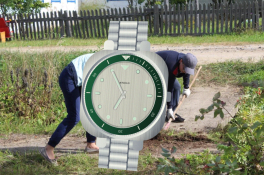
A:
6,55
